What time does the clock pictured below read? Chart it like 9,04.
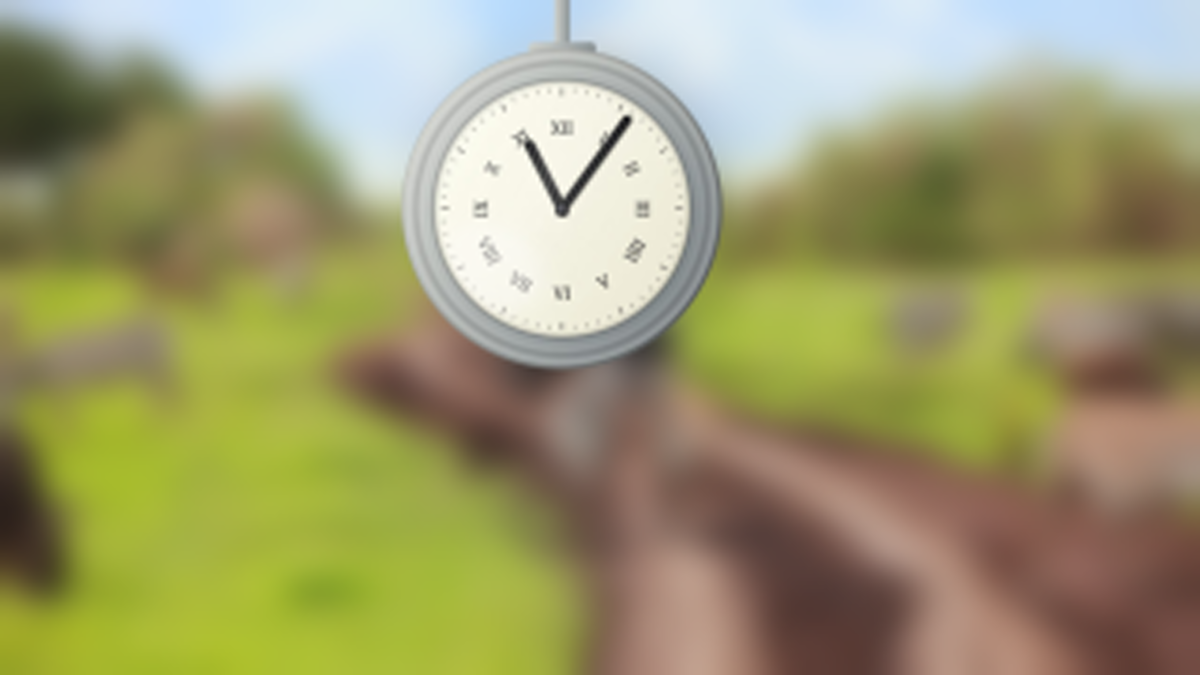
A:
11,06
